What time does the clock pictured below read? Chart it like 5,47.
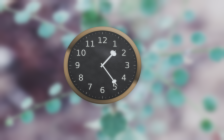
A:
1,24
